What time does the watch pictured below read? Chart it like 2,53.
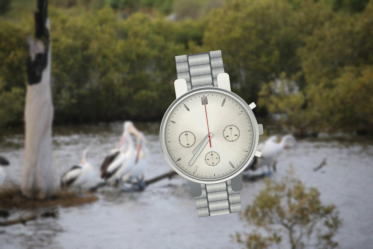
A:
7,37
